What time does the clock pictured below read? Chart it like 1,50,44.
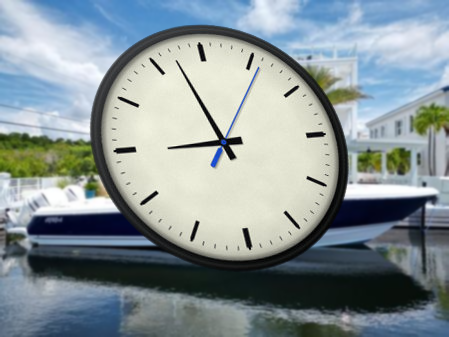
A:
8,57,06
